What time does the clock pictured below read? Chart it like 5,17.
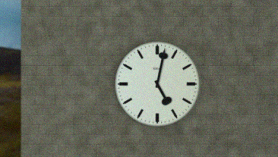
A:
5,02
